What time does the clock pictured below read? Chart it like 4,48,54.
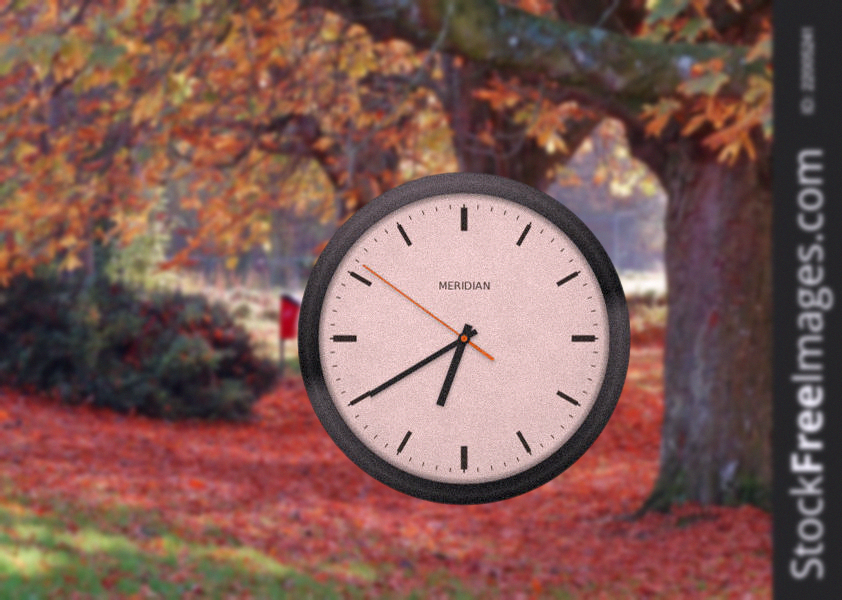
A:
6,39,51
